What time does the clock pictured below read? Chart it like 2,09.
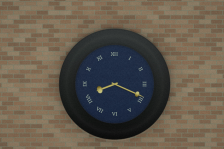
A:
8,19
